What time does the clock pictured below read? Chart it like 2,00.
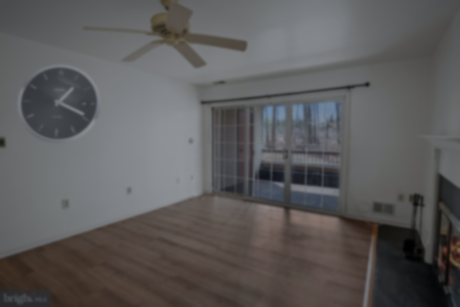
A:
1,19
